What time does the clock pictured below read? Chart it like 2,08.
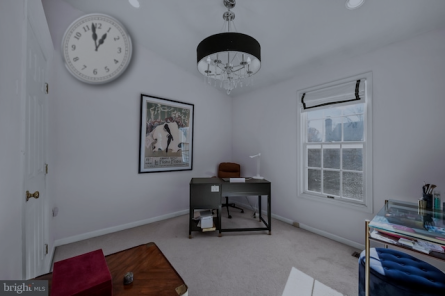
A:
12,58
